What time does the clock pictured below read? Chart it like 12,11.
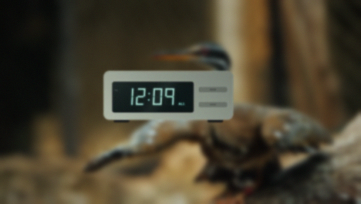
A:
12,09
